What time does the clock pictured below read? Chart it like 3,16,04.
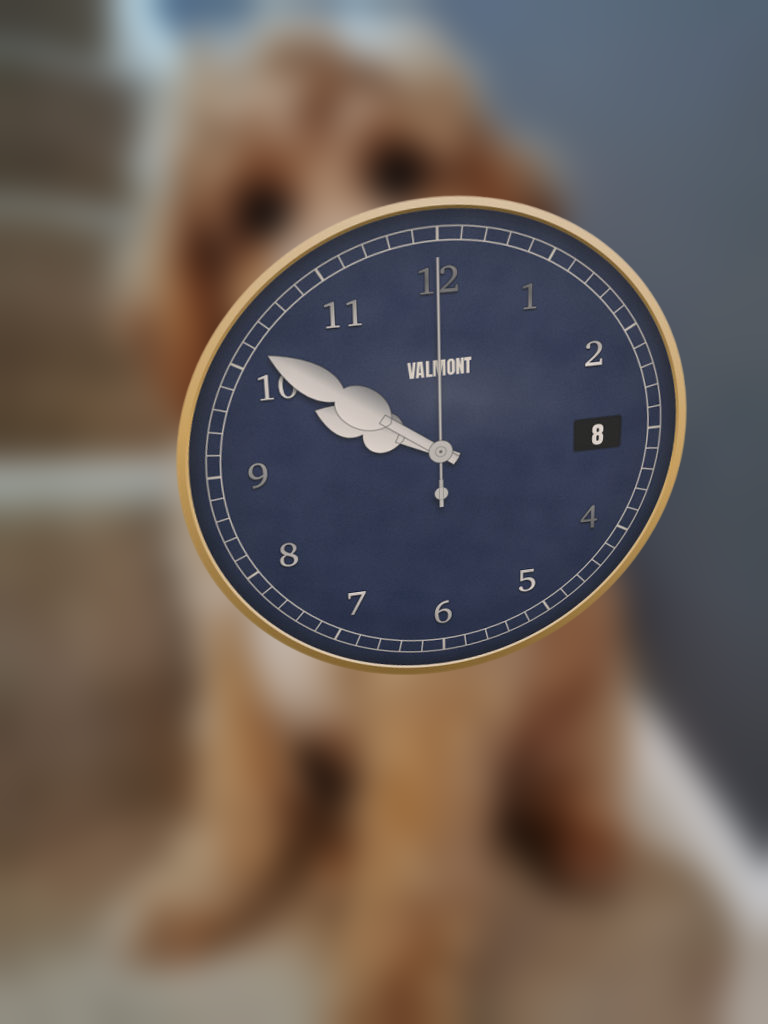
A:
9,51,00
